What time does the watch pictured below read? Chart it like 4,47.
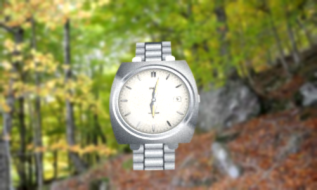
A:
6,02
